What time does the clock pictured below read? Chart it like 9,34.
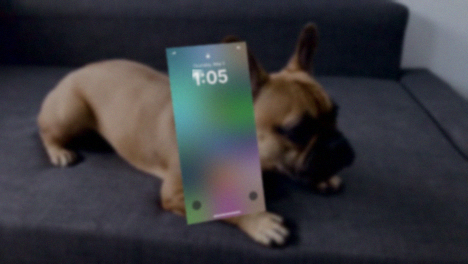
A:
1,05
